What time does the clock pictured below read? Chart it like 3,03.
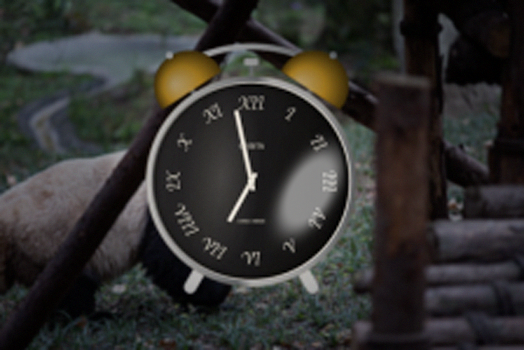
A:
6,58
